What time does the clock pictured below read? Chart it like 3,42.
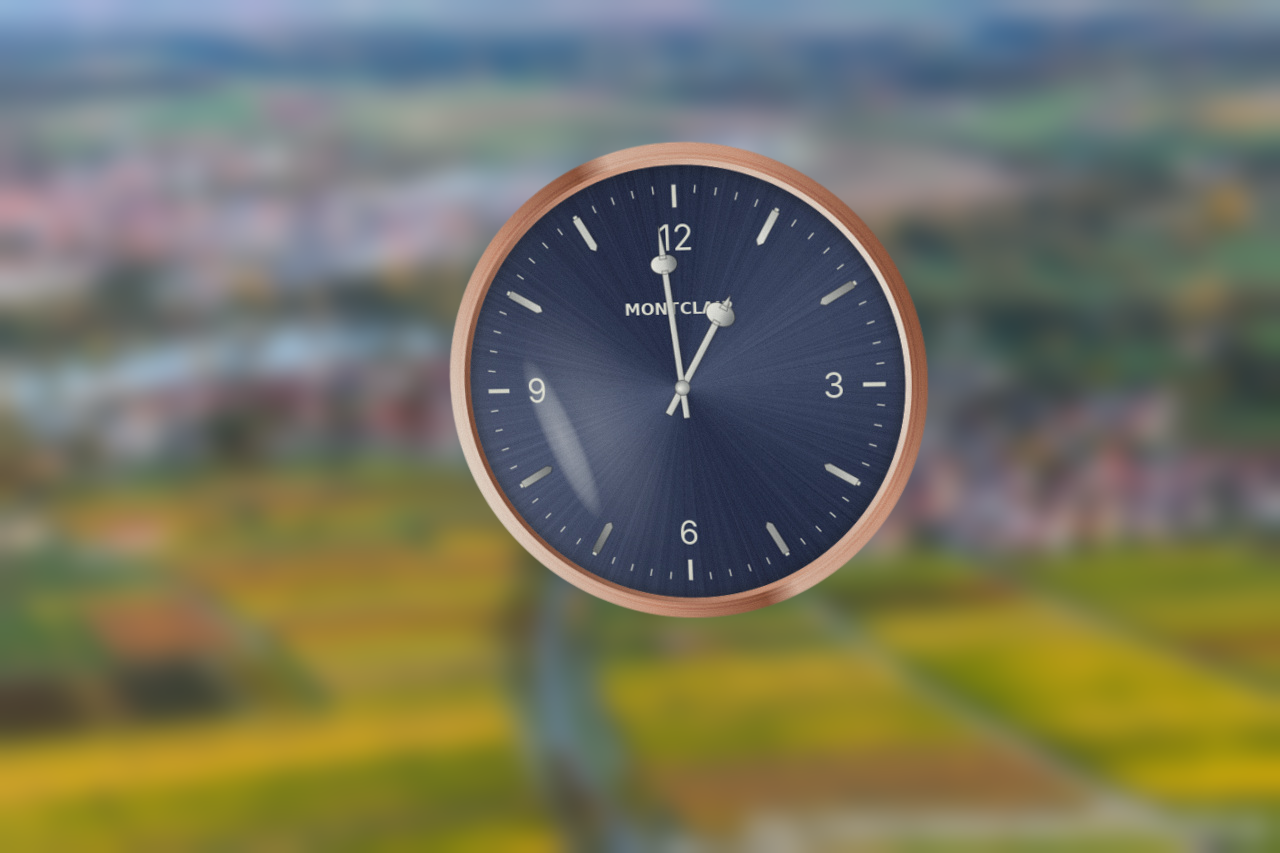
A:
12,59
